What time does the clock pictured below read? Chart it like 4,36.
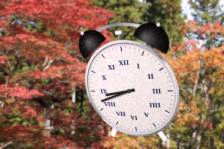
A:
8,42
